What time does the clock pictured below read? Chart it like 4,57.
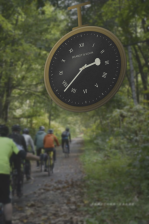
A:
2,38
